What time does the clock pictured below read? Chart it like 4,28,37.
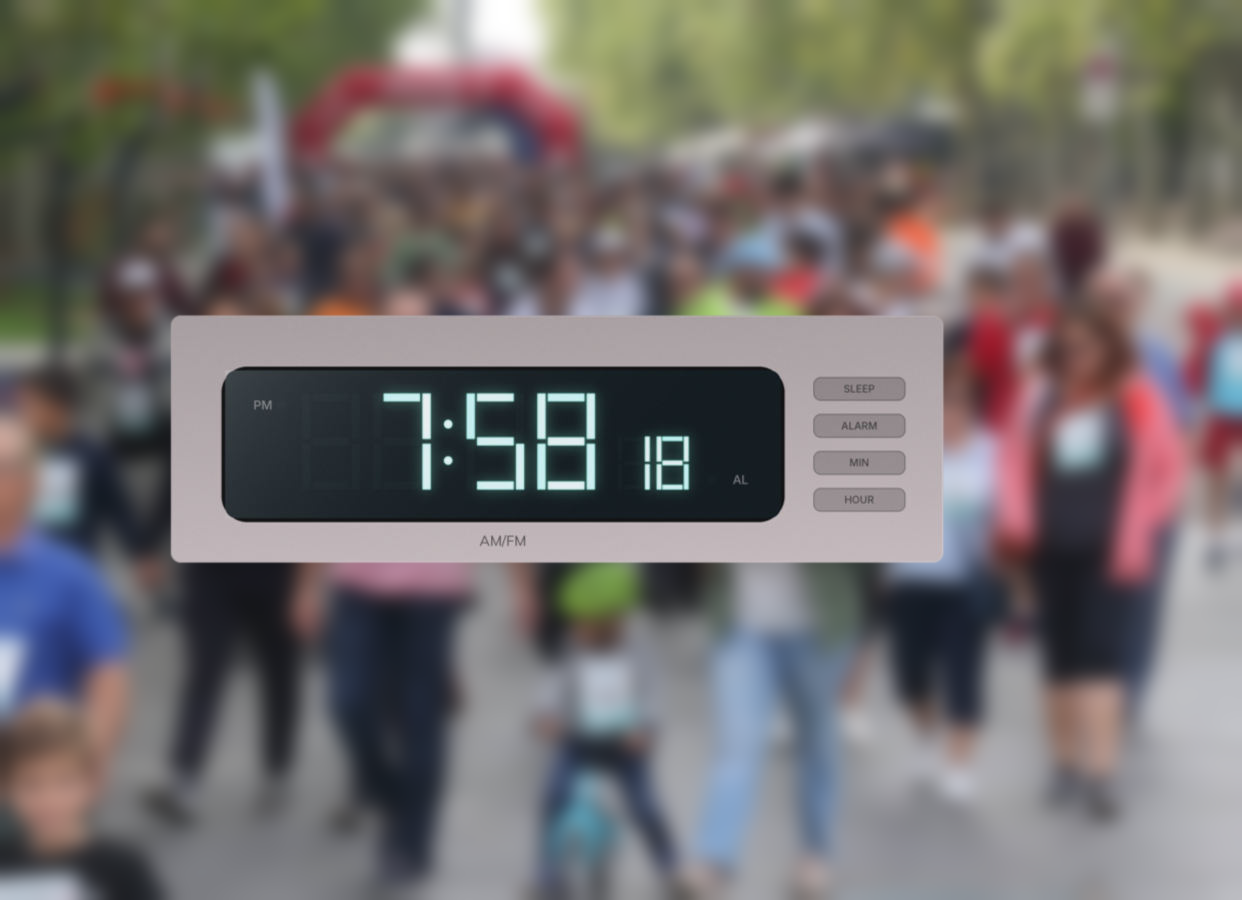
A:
7,58,18
